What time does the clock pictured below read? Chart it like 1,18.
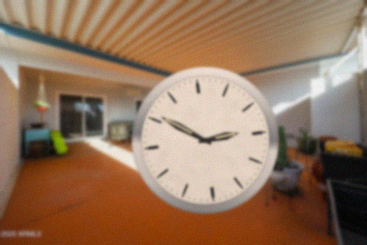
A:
2,51
